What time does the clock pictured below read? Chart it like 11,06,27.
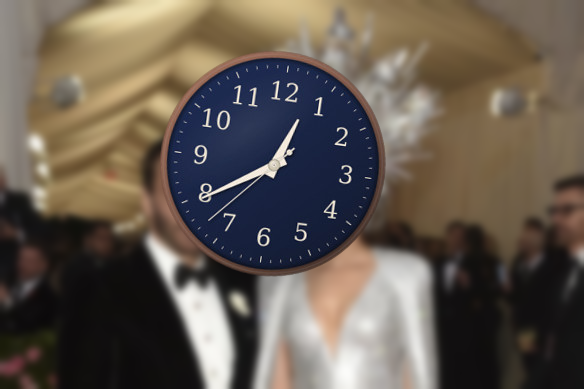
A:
12,39,37
